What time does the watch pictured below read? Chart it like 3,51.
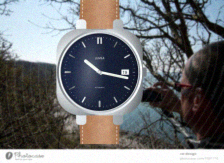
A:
10,17
